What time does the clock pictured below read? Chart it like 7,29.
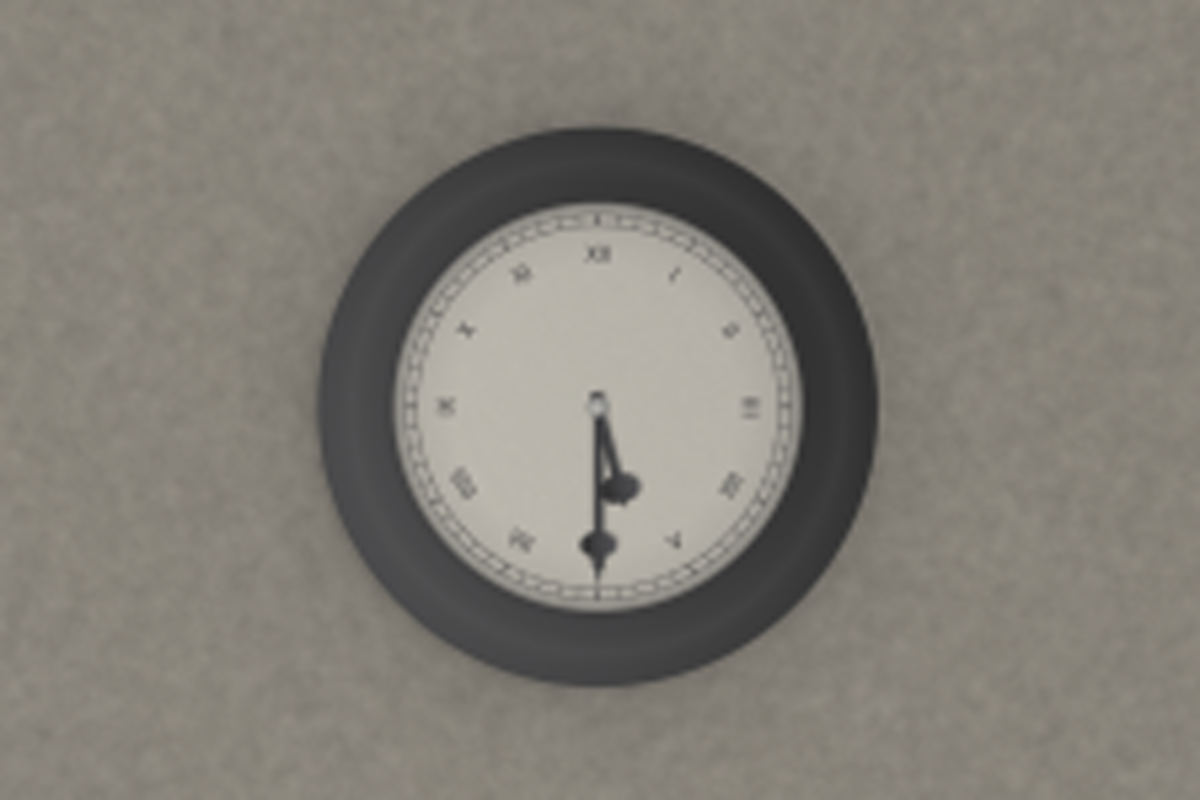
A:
5,30
